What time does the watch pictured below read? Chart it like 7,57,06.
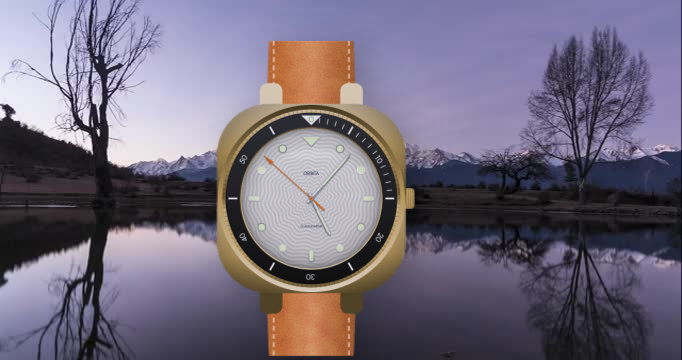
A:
5,06,52
